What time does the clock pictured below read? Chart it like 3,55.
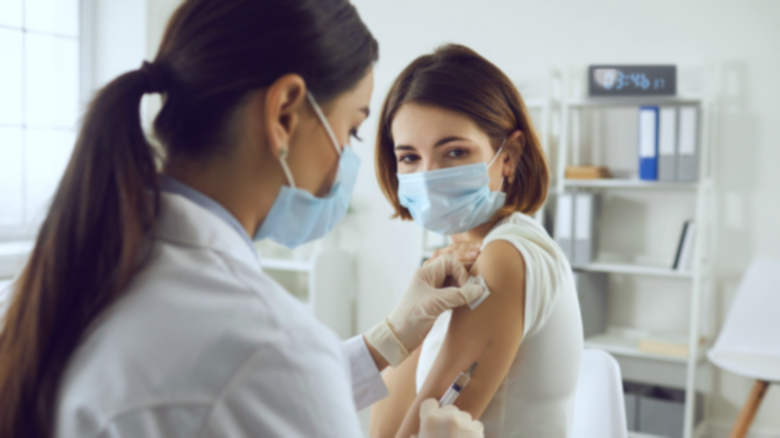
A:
3,46
